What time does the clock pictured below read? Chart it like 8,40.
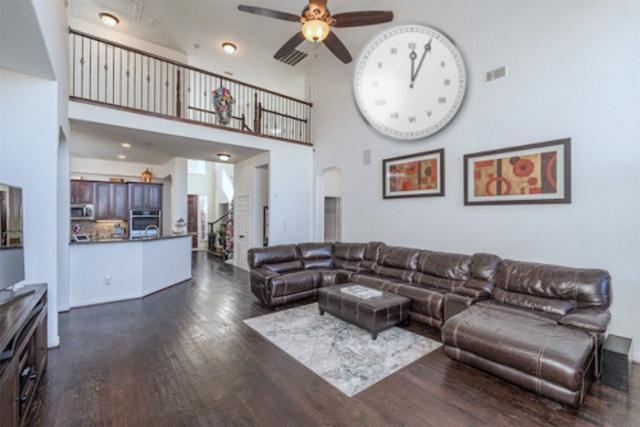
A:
12,04
